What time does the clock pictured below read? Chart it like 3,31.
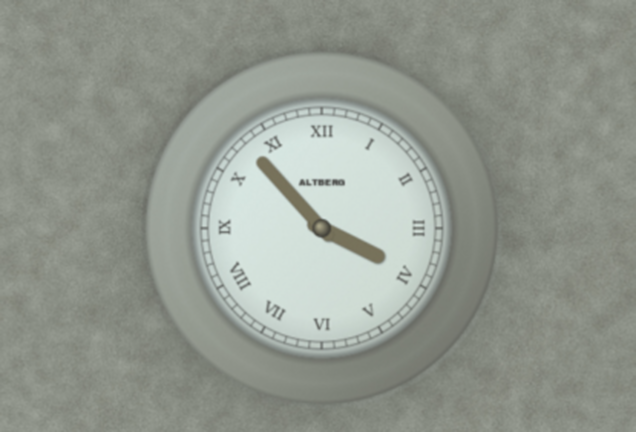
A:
3,53
